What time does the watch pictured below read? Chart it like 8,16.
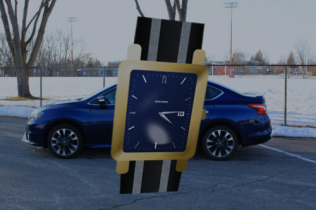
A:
4,14
